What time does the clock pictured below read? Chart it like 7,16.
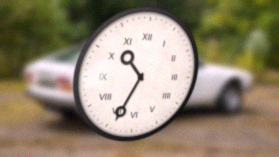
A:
10,34
